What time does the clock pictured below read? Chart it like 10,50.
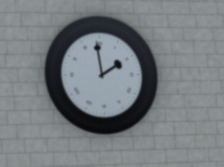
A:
1,59
